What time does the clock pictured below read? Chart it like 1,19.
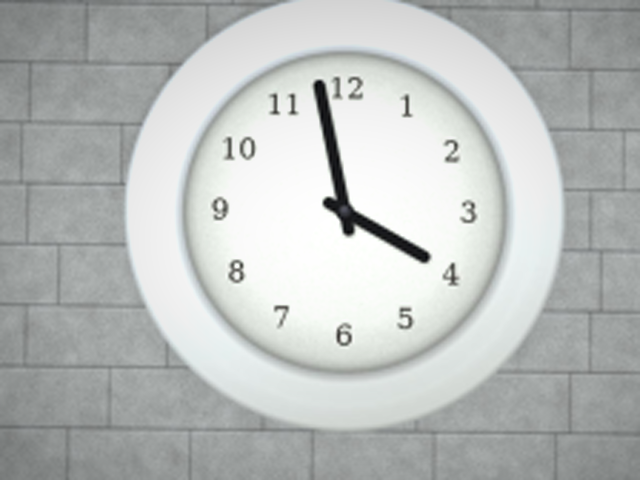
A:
3,58
